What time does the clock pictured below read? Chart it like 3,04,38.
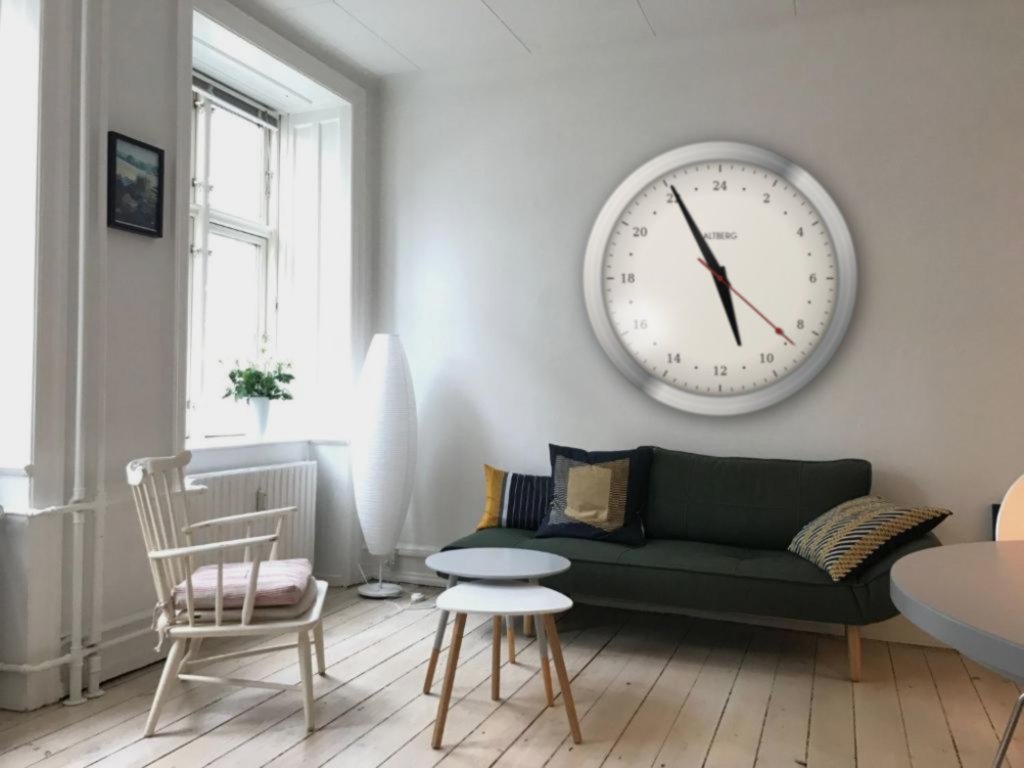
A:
10,55,22
